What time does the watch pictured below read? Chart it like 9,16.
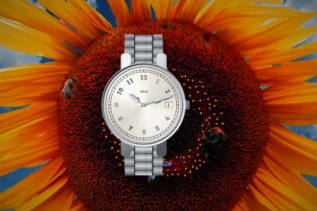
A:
10,12
